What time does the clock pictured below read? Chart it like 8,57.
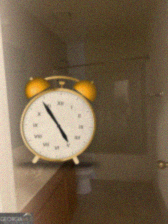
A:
4,54
